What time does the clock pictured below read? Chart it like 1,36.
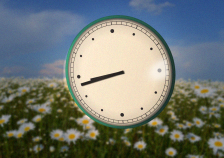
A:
8,43
